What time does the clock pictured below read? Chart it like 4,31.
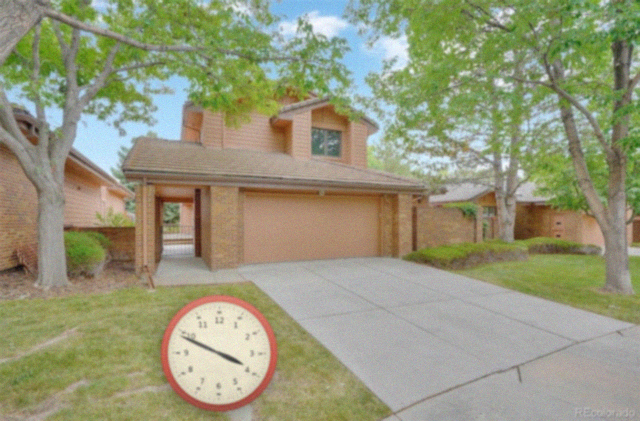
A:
3,49
